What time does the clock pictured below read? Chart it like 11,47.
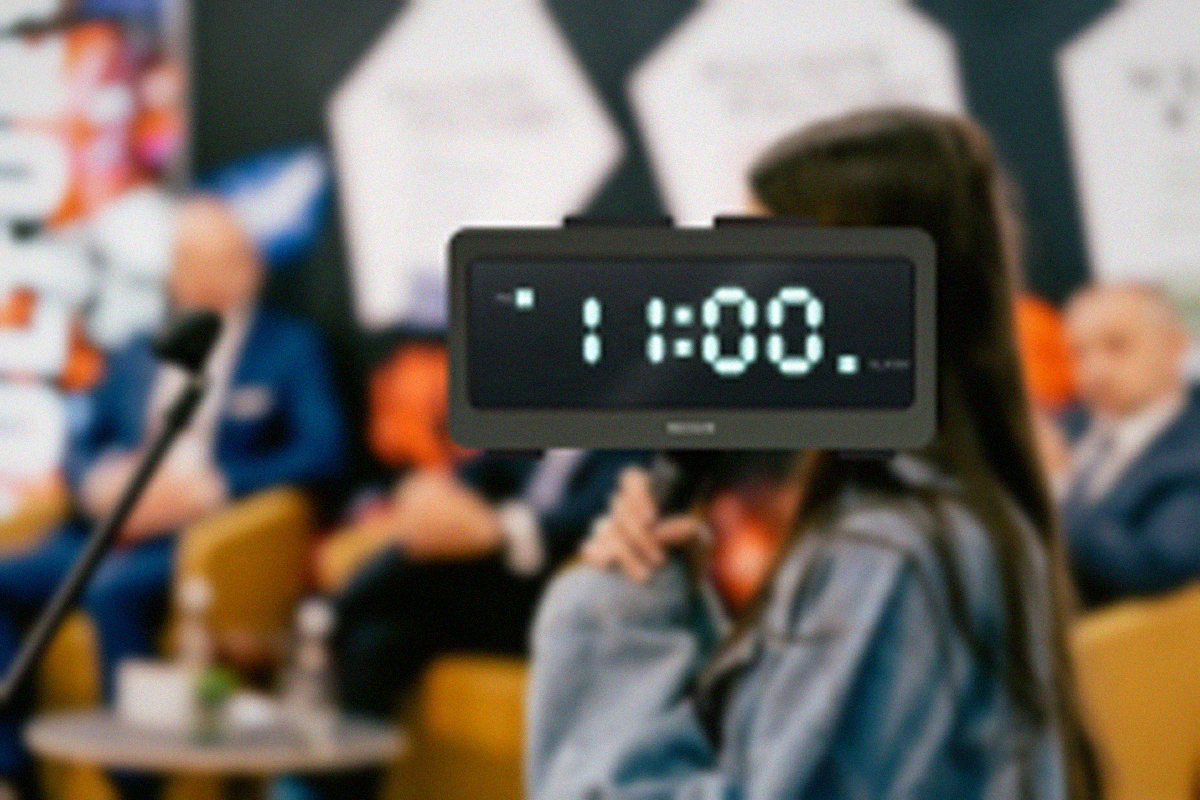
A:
11,00
